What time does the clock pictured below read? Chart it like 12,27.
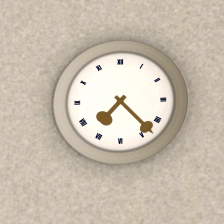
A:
7,23
